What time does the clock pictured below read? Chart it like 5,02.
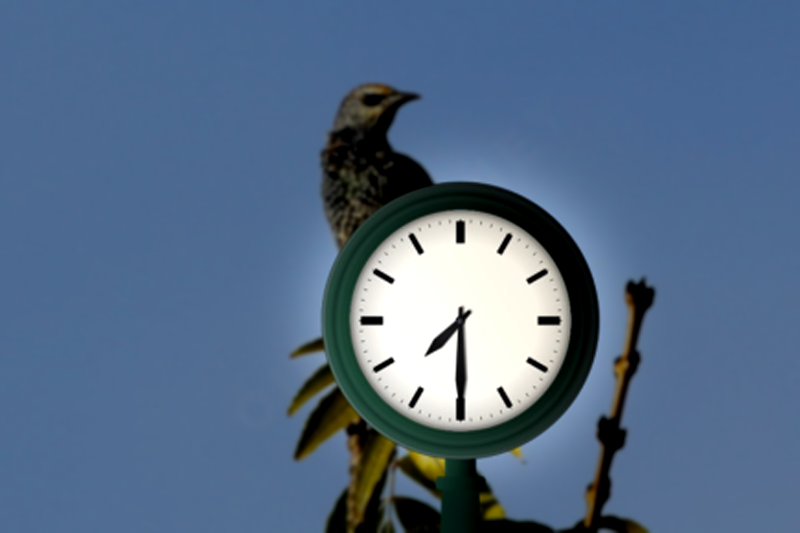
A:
7,30
